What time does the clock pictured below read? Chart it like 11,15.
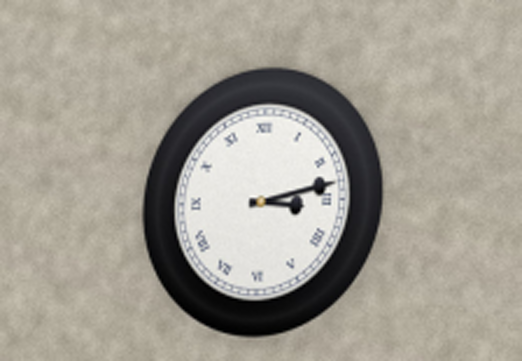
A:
3,13
